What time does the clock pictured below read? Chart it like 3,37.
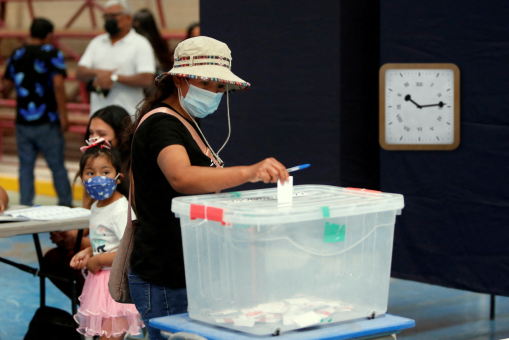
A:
10,14
